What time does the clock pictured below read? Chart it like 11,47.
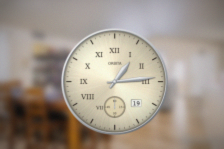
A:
1,14
